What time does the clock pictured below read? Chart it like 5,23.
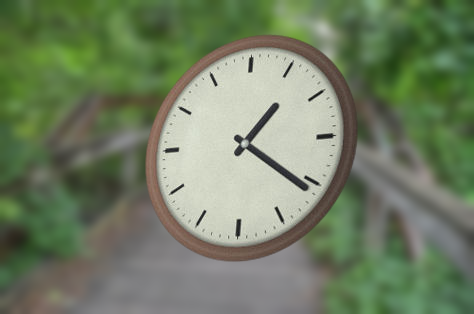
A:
1,21
